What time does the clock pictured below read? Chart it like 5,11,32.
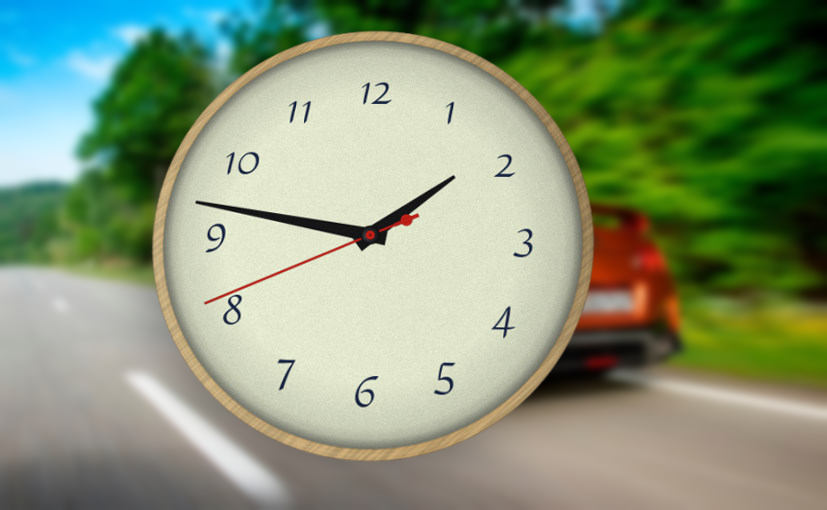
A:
1,46,41
